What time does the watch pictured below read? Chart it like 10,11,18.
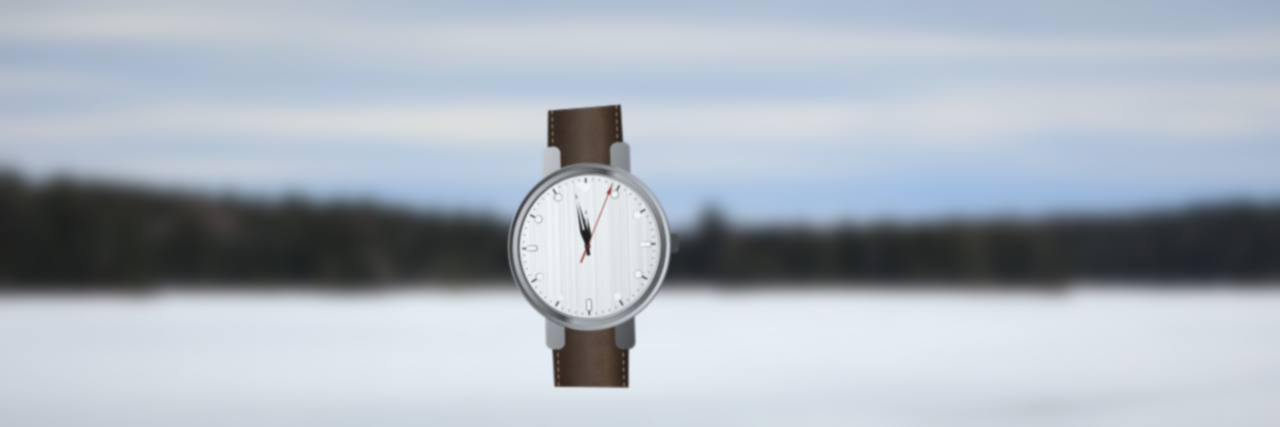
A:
11,58,04
